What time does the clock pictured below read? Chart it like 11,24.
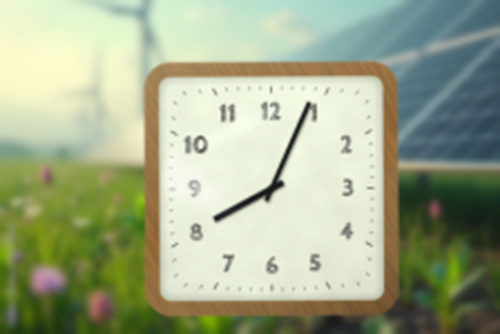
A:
8,04
